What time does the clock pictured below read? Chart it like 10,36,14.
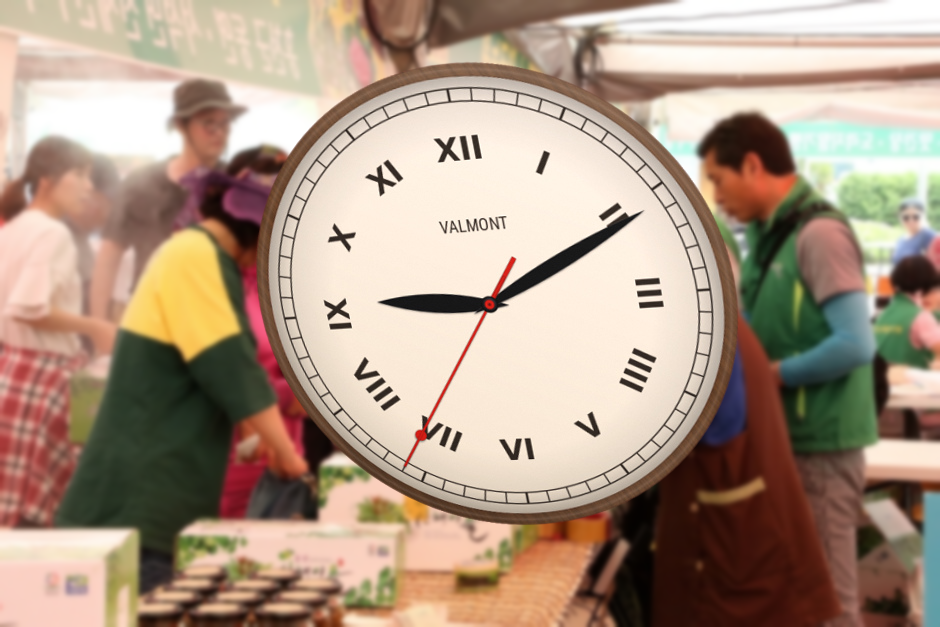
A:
9,10,36
